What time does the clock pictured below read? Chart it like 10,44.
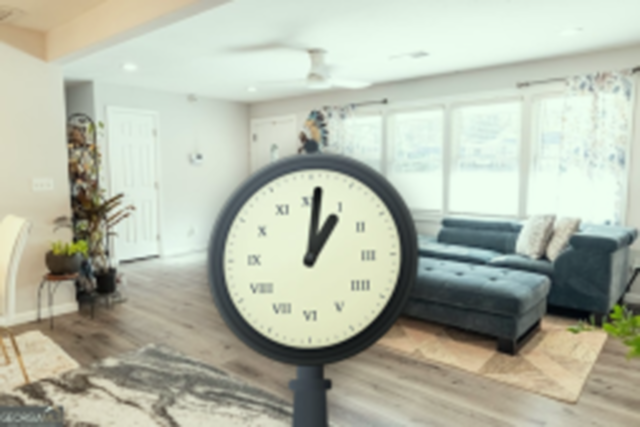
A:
1,01
